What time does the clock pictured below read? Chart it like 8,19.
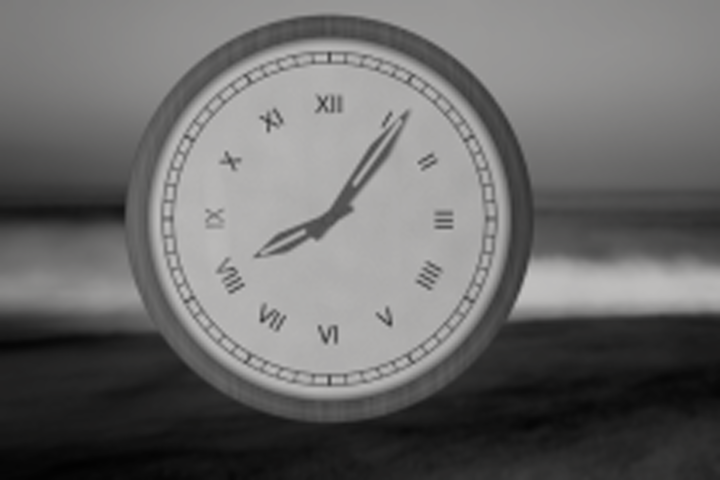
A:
8,06
